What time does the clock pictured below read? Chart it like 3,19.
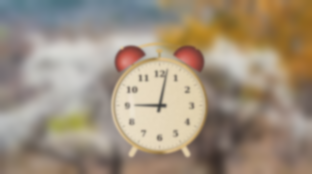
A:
9,02
